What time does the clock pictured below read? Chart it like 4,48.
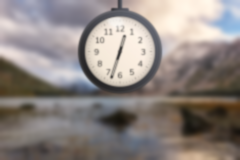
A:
12,33
